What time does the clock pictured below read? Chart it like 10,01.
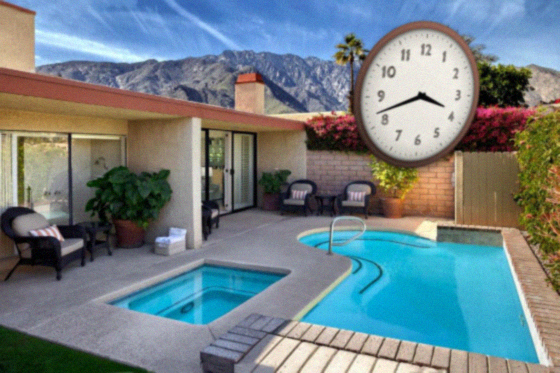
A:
3,42
